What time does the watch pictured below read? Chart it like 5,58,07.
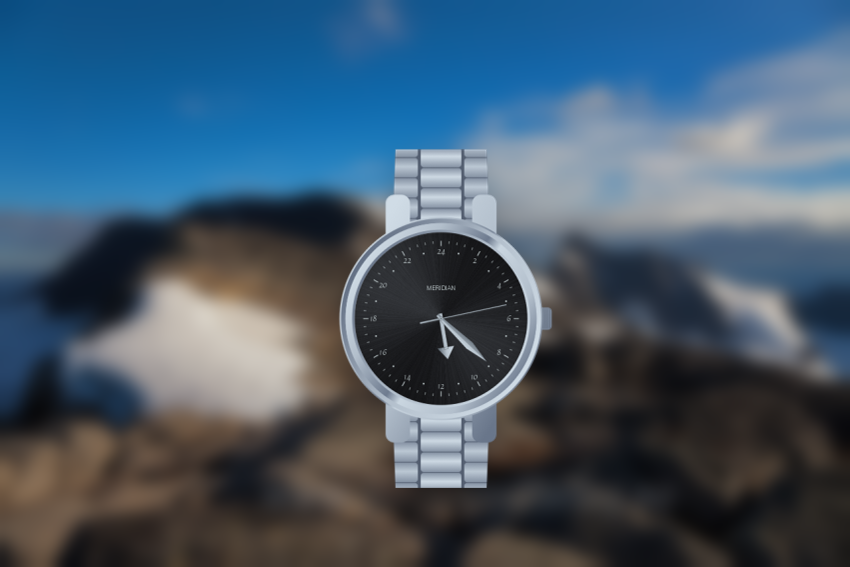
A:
11,22,13
